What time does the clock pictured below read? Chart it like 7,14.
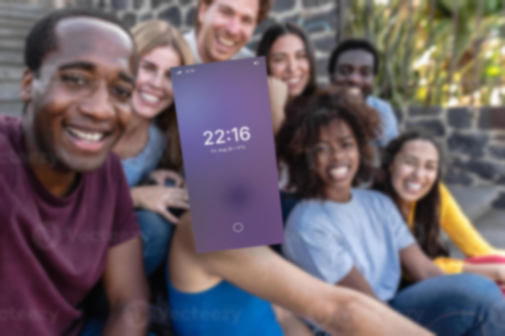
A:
22,16
